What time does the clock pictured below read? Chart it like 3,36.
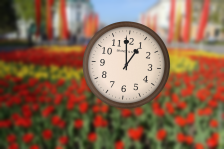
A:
12,59
